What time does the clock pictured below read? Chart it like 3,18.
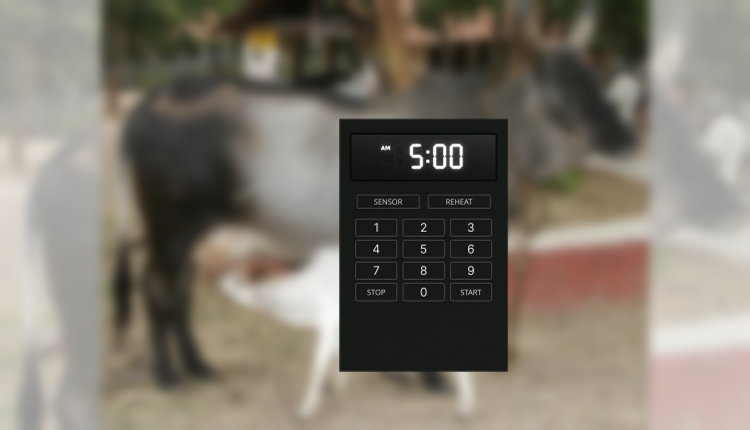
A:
5,00
